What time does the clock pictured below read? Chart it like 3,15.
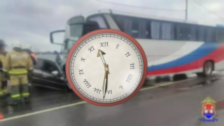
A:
11,32
